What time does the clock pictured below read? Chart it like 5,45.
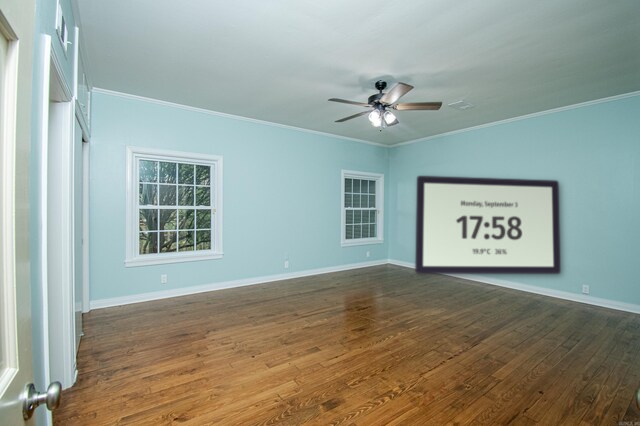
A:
17,58
